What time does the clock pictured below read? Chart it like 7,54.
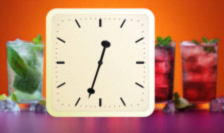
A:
12,33
